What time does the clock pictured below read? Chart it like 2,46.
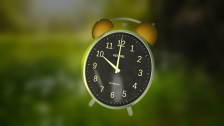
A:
10,00
